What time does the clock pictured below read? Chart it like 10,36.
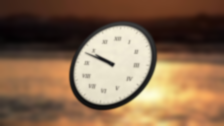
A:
9,48
